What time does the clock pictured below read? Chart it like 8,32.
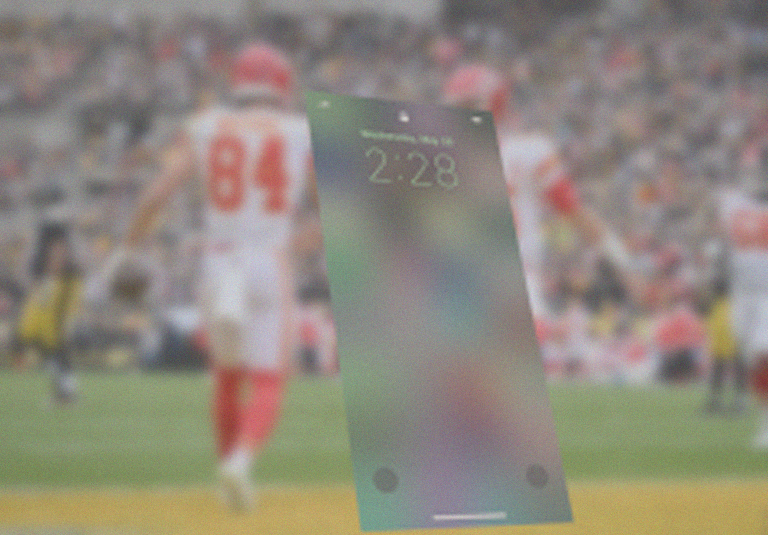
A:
2,28
